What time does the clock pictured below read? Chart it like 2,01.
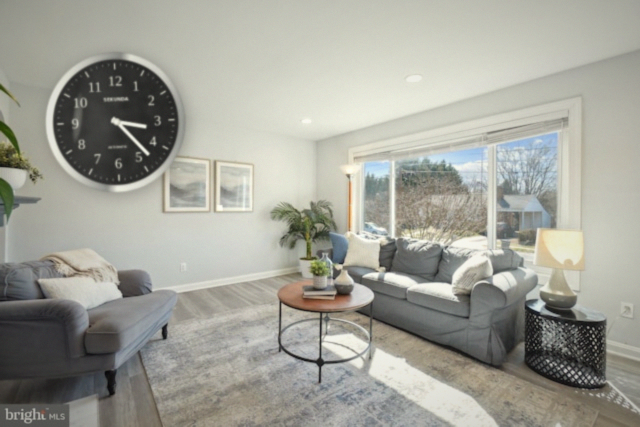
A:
3,23
